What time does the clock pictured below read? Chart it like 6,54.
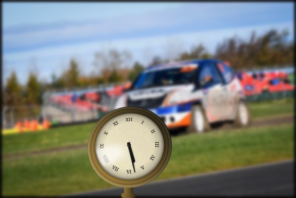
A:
5,28
